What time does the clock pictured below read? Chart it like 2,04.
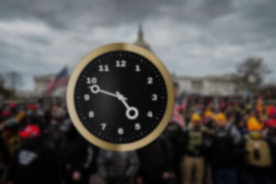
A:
4,48
